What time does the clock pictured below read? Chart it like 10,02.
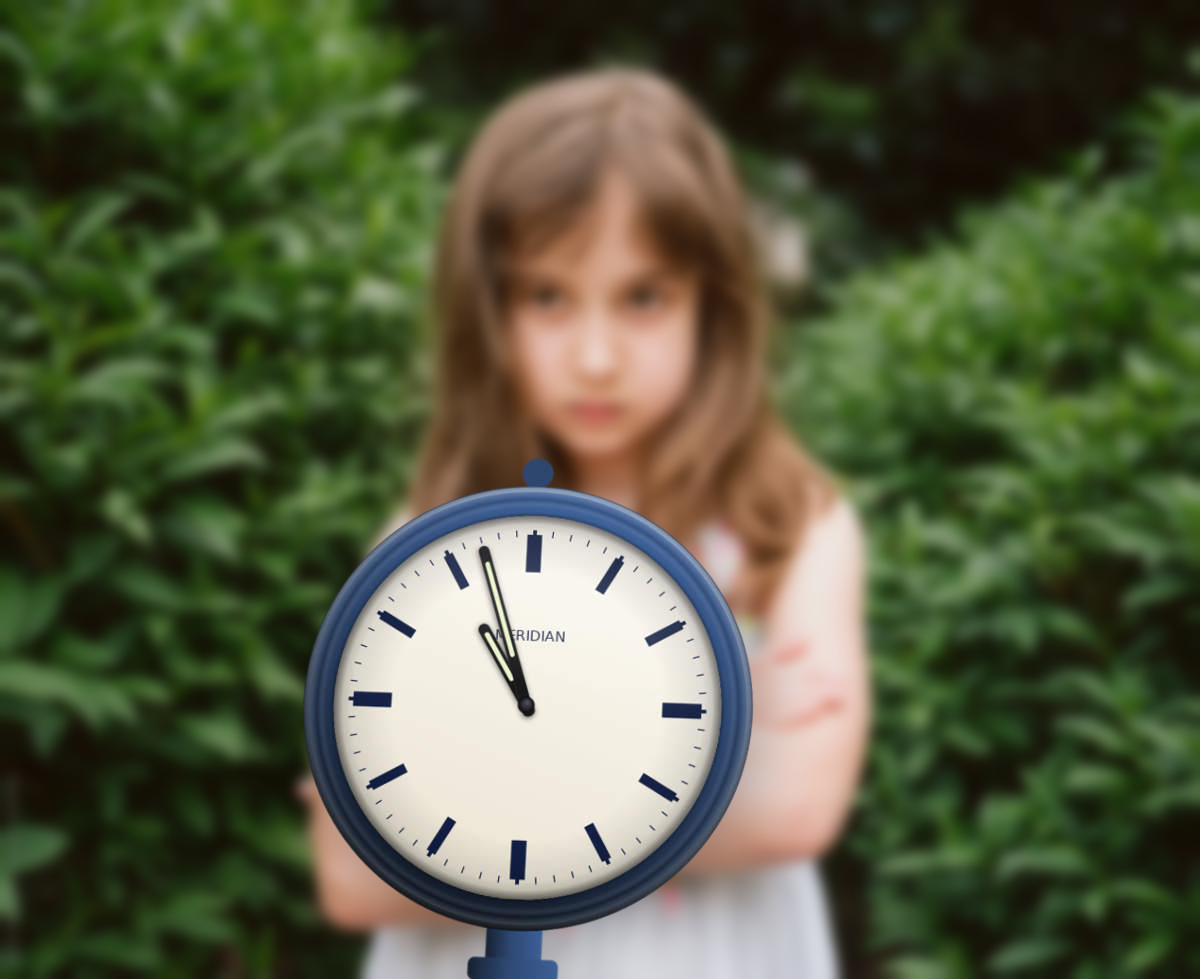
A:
10,57
